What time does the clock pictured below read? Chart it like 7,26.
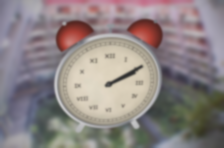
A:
2,10
